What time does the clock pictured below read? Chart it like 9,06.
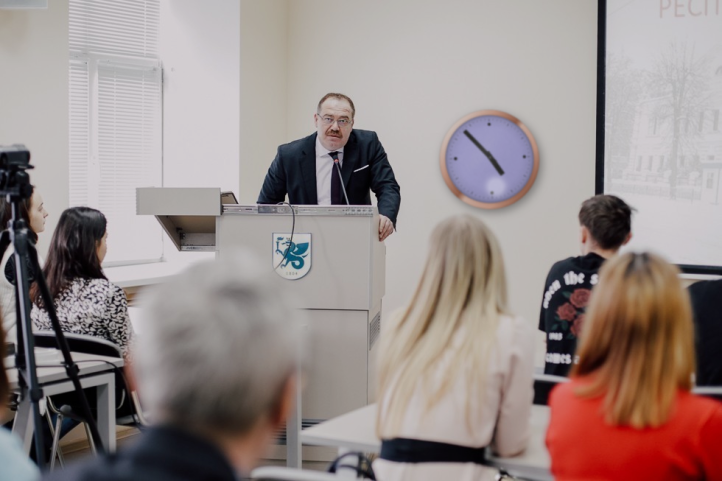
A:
4,53
